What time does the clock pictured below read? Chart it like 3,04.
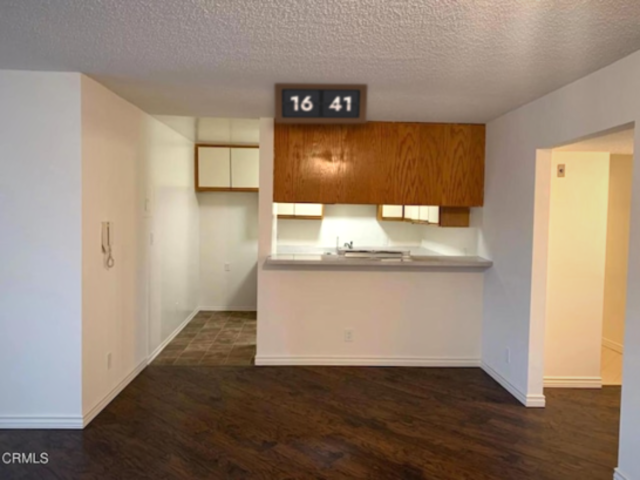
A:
16,41
